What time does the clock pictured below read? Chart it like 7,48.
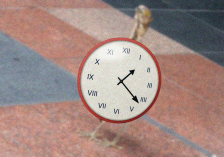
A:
1,22
